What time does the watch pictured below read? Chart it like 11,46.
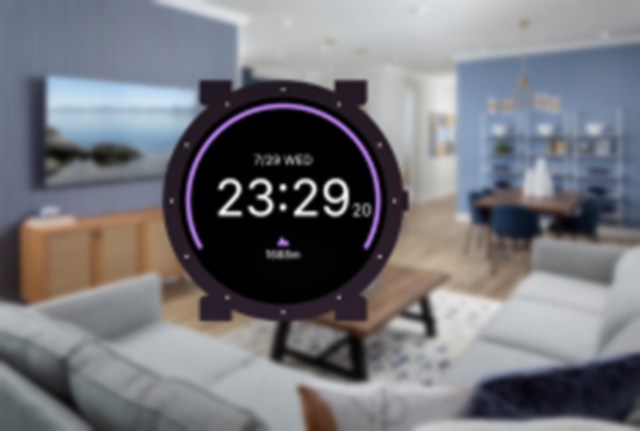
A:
23,29
